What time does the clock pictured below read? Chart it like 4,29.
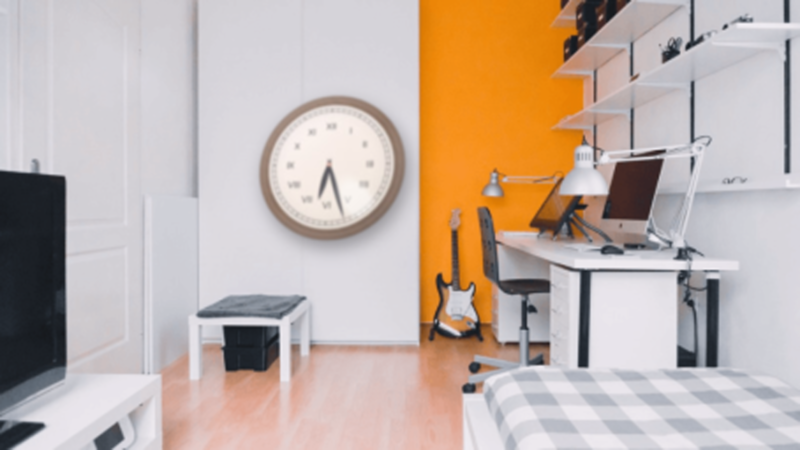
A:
6,27
